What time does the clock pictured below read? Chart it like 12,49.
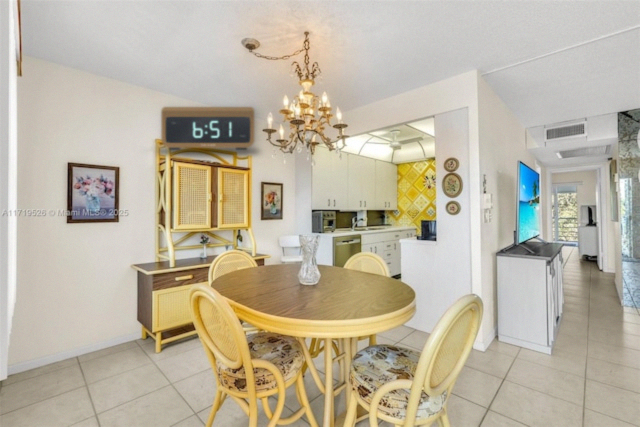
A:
6,51
